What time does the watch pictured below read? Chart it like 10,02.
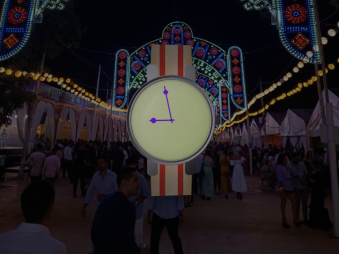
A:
8,58
